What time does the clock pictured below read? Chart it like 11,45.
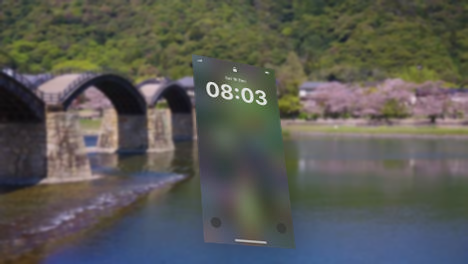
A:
8,03
